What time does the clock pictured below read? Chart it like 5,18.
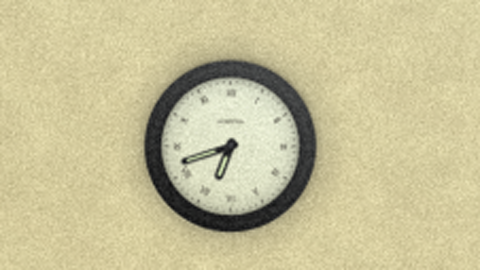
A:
6,42
